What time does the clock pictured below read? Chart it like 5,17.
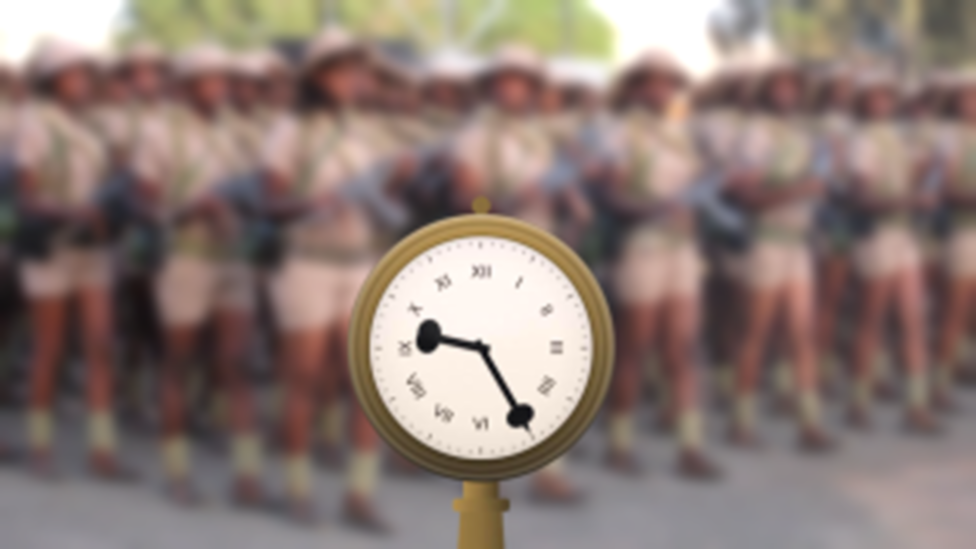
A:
9,25
